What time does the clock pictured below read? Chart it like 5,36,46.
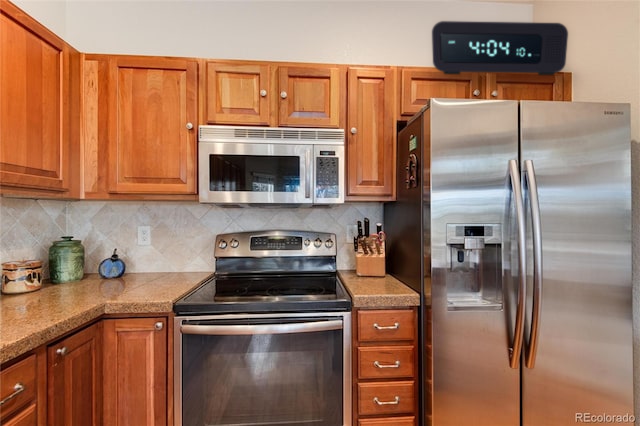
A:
4,04,10
